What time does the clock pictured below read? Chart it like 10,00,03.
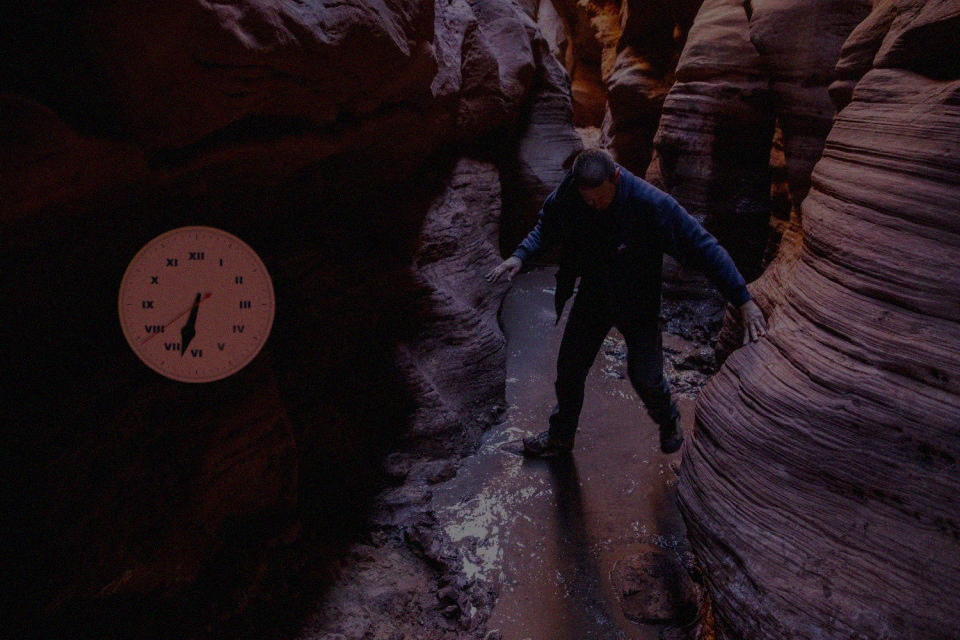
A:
6,32,39
